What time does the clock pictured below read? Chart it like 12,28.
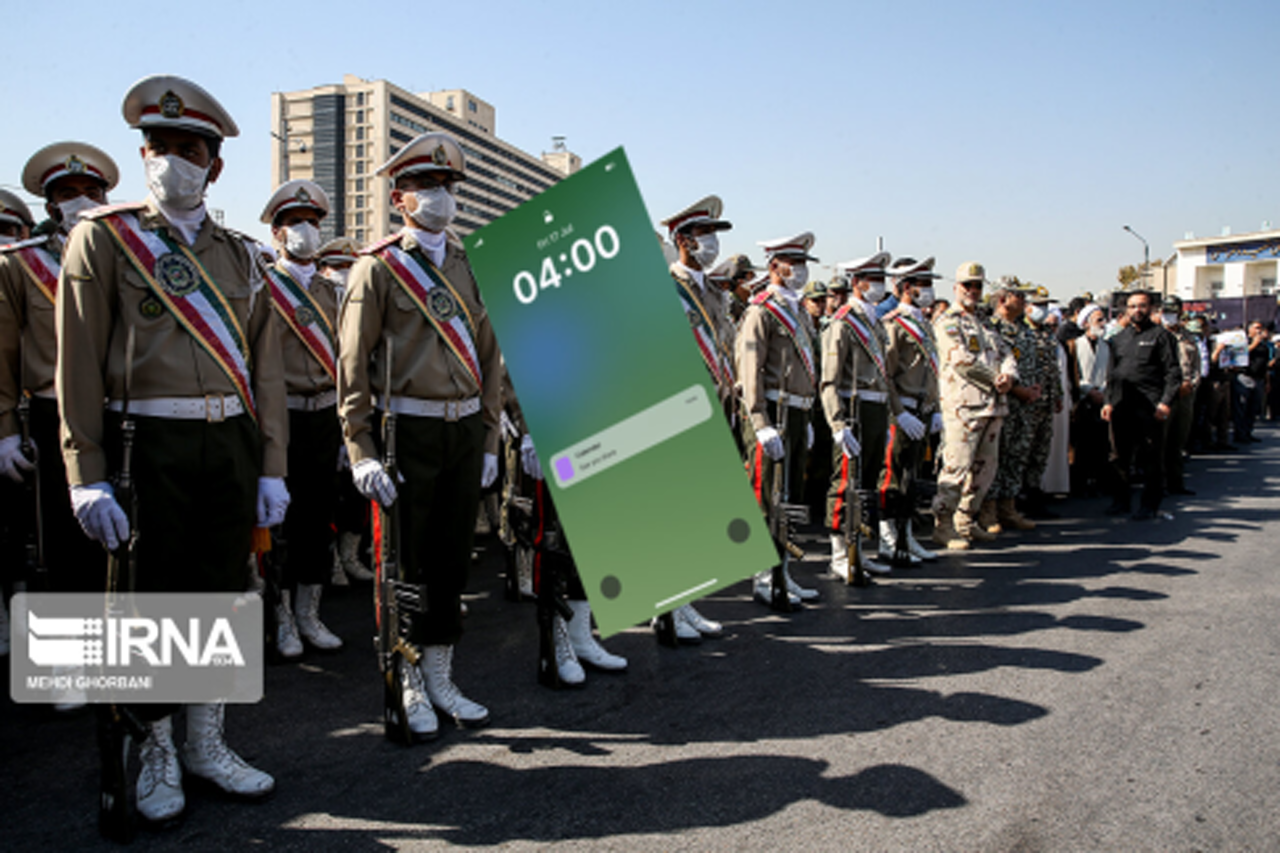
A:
4,00
